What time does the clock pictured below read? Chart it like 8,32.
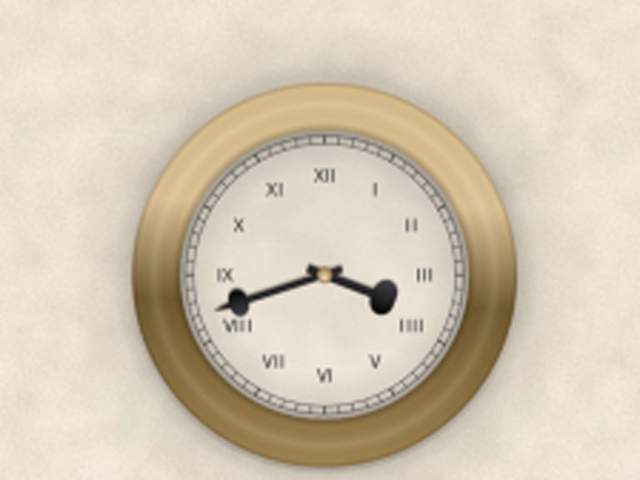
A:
3,42
